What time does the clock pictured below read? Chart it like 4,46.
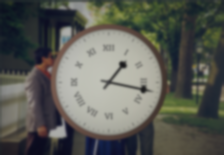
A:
1,17
